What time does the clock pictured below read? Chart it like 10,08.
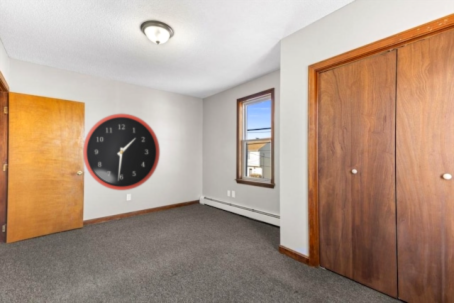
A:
1,31
